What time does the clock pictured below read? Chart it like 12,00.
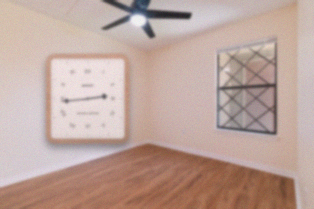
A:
2,44
